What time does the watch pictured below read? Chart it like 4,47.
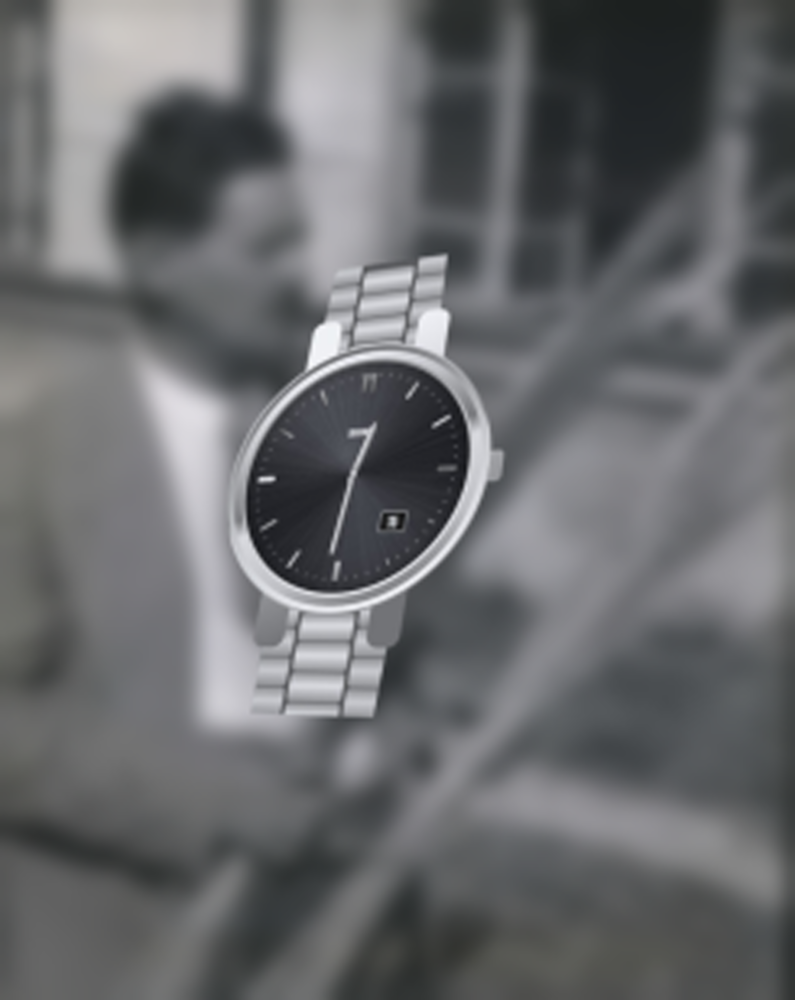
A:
12,31
